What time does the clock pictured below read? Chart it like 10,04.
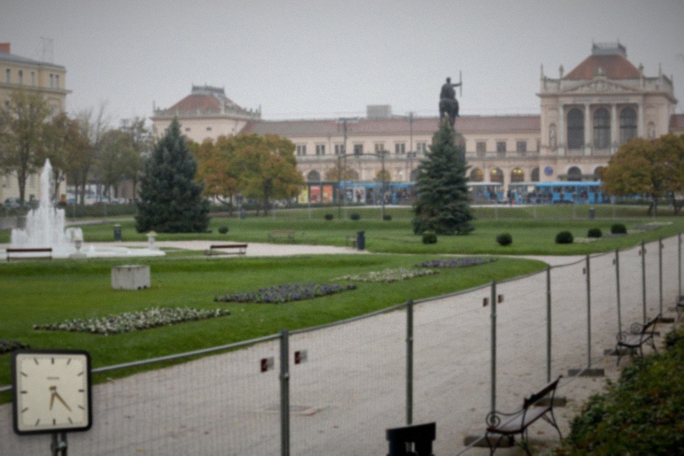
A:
6,23
